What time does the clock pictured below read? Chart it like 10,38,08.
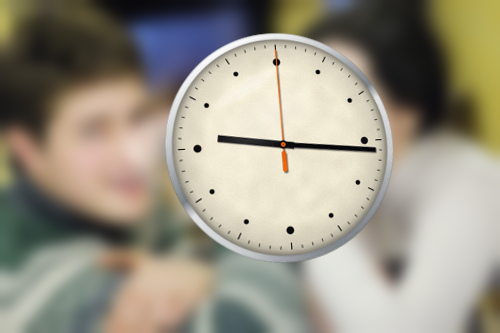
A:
9,16,00
